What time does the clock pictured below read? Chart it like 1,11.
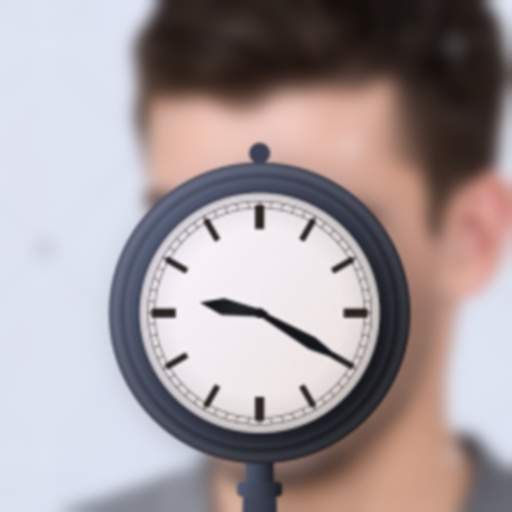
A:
9,20
